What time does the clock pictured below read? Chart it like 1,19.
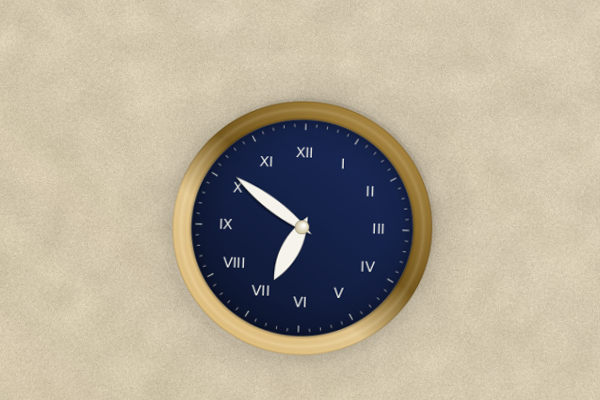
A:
6,51
